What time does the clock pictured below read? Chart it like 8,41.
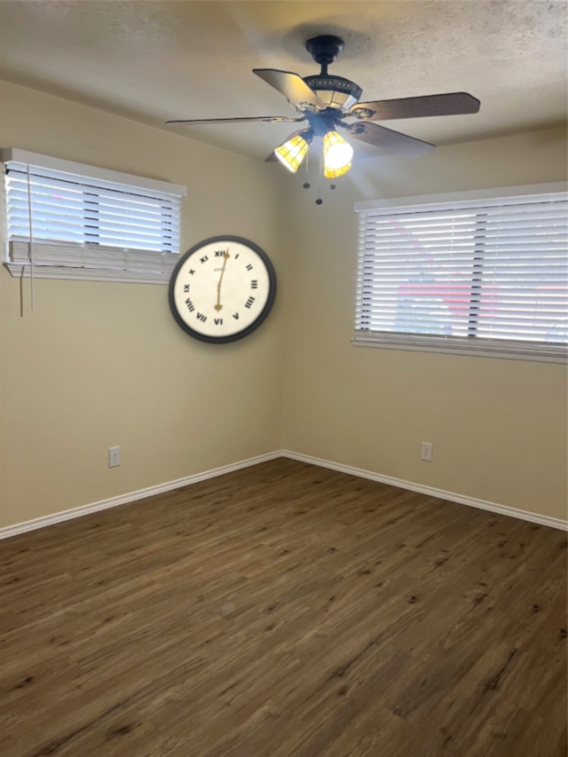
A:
6,02
